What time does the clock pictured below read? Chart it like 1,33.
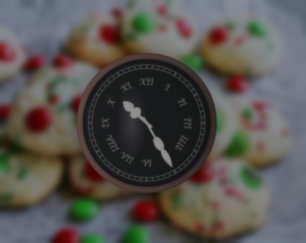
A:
10,25
